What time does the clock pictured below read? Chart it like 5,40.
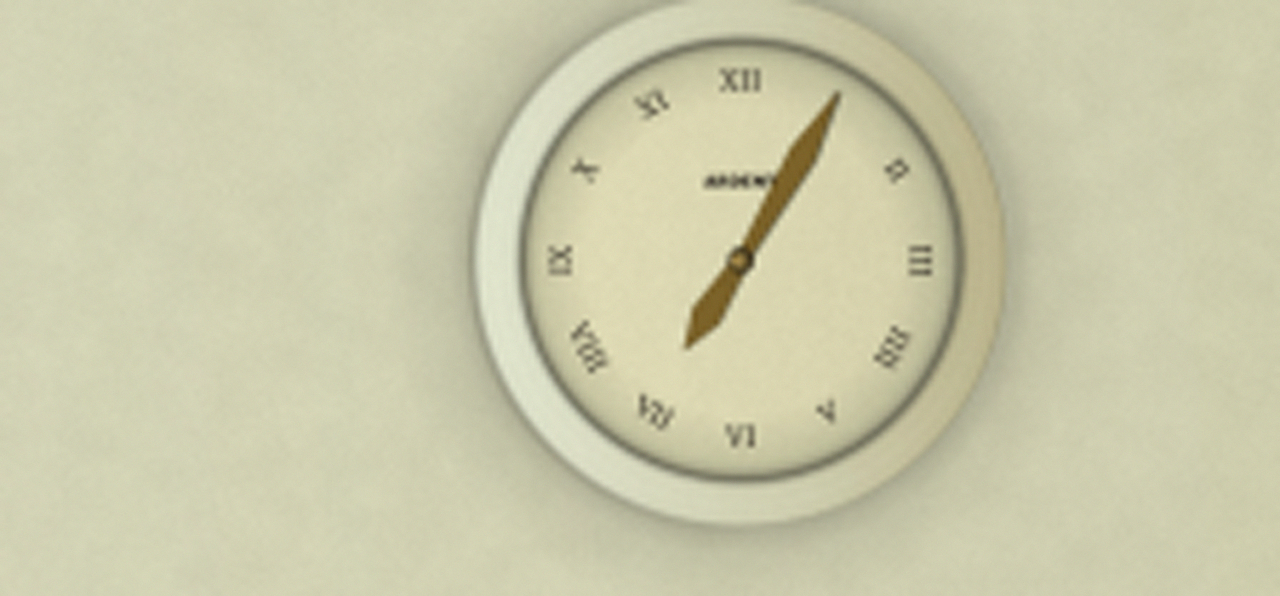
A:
7,05
